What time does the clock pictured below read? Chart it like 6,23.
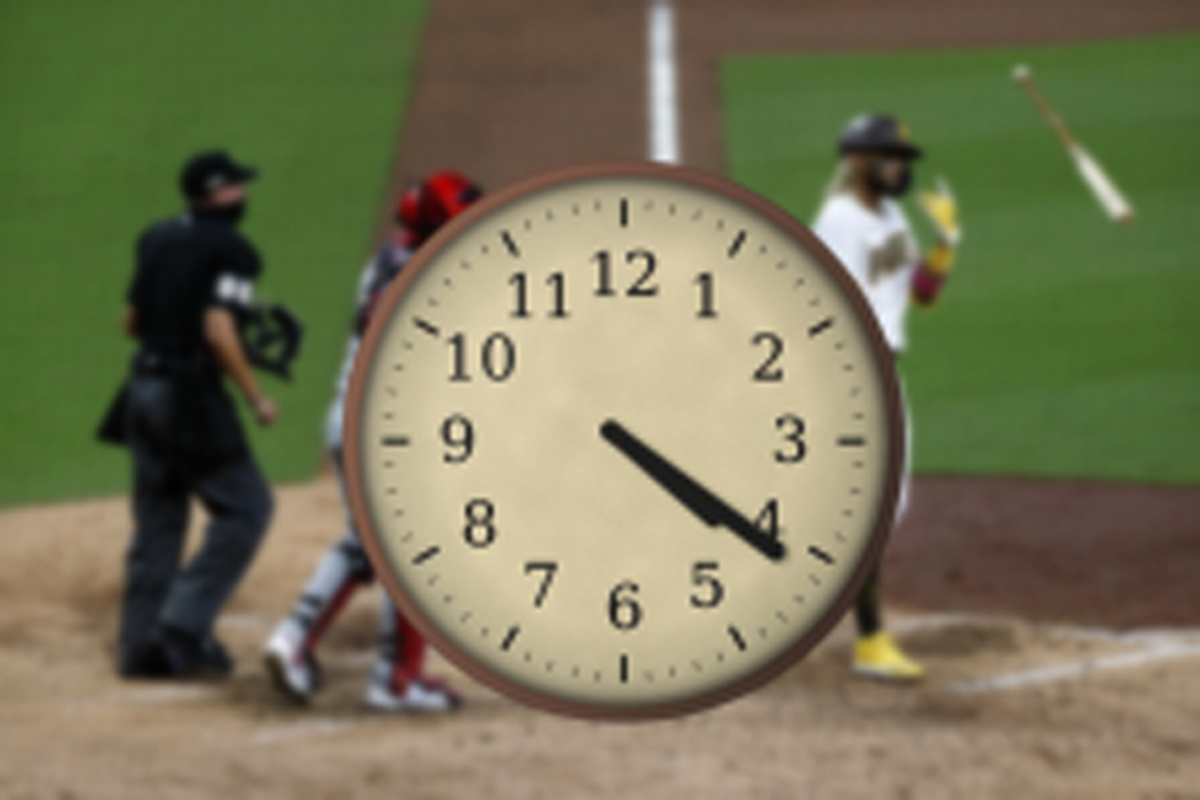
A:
4,21
